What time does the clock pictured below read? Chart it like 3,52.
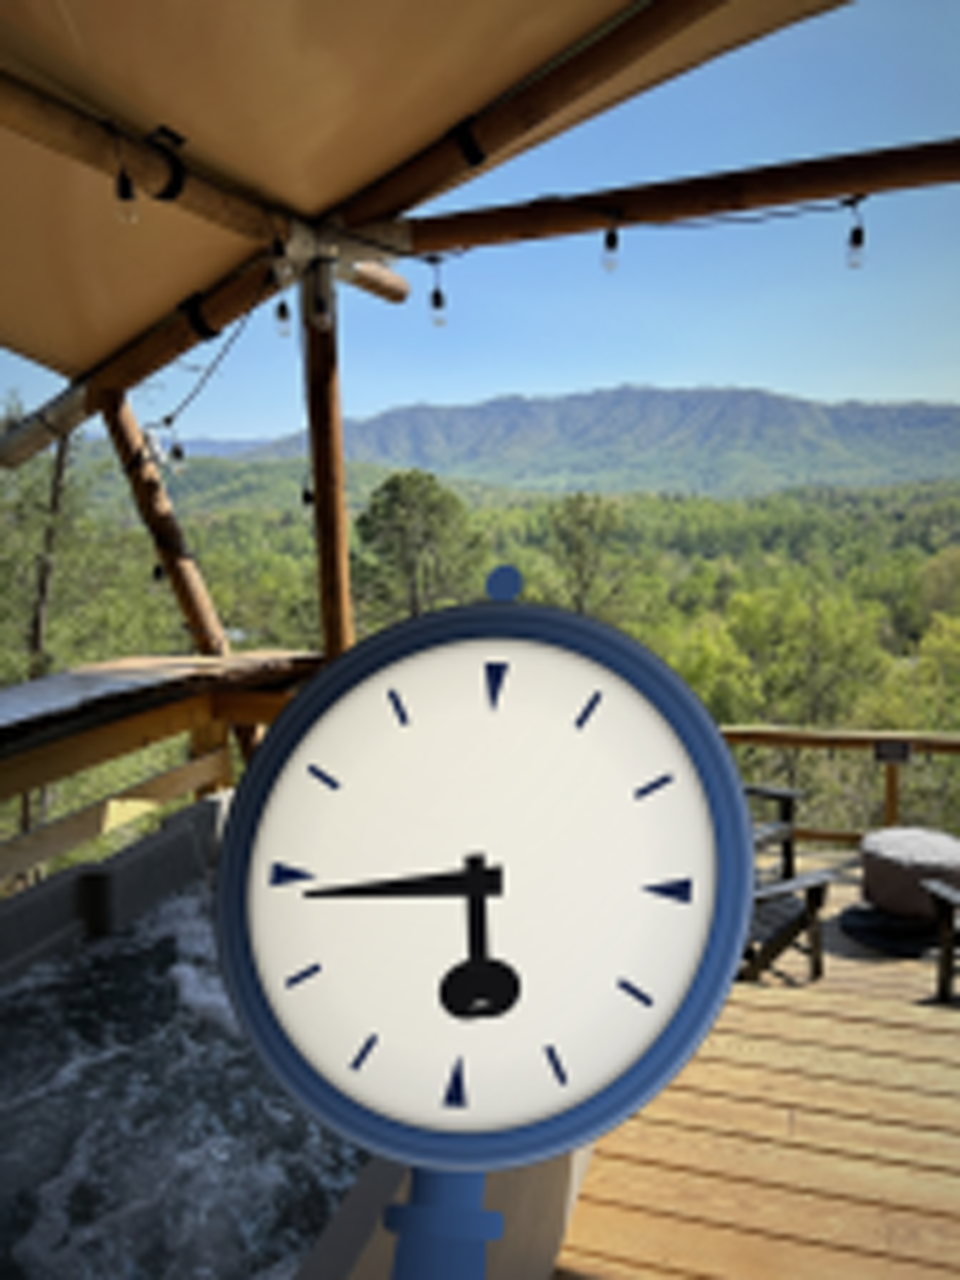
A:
5,44
